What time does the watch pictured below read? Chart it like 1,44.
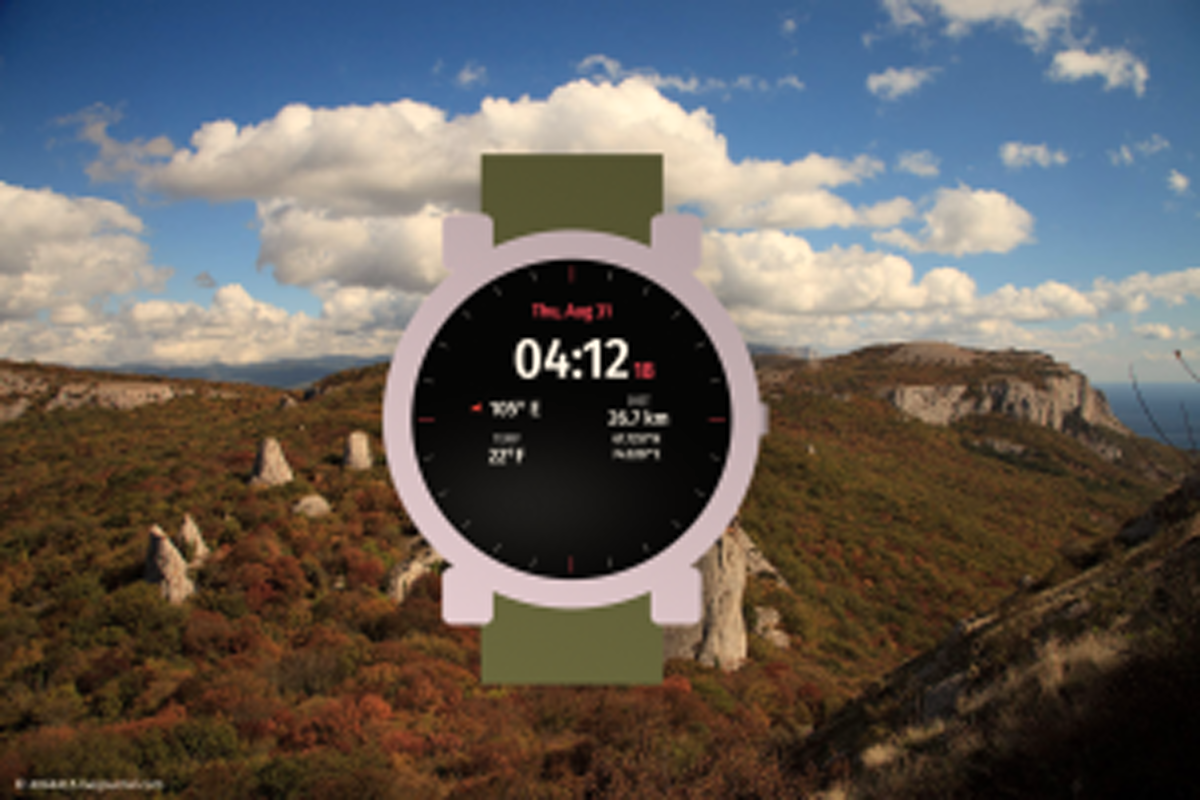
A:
4,12
